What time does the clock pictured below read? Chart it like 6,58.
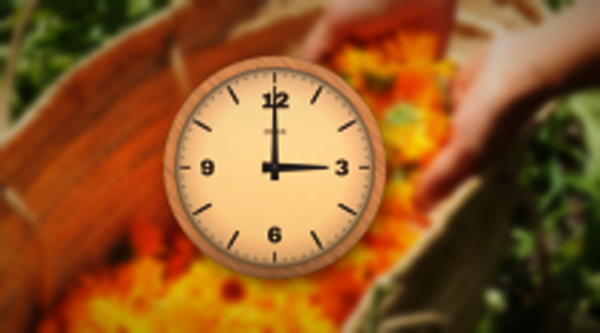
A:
3,00
